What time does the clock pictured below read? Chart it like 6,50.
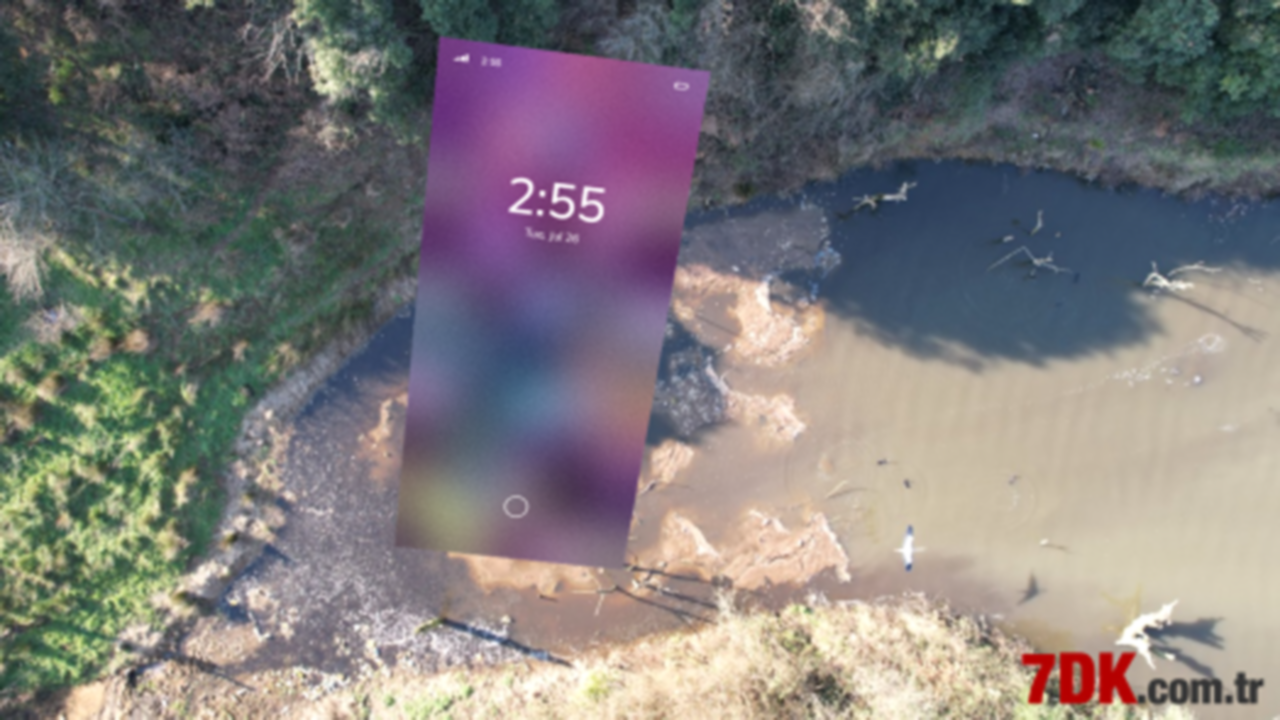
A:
2,55
